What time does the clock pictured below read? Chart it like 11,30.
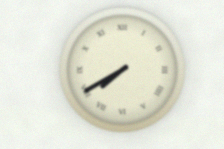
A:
7,40
